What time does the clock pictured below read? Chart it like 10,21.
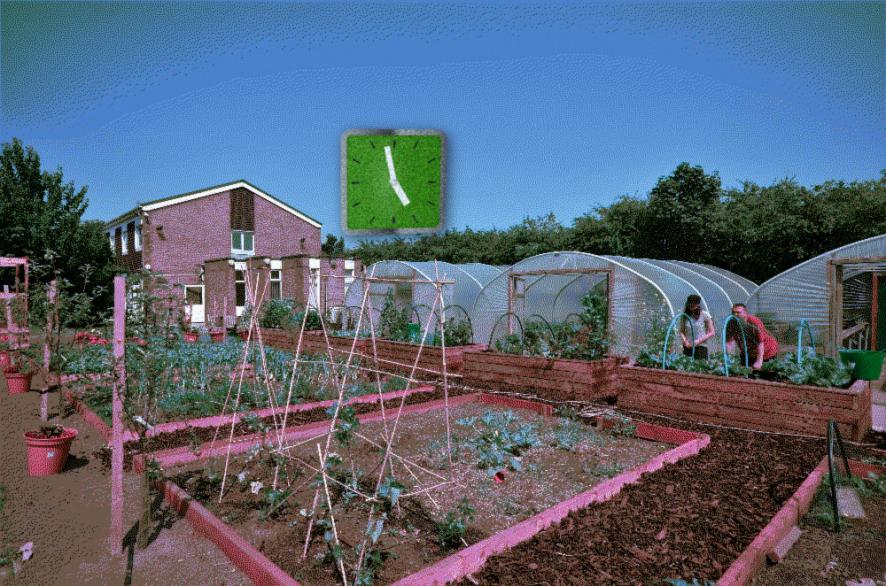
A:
4,58
